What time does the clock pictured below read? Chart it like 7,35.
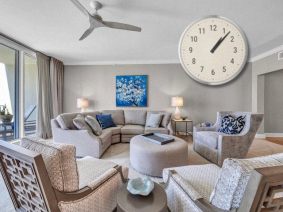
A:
1,07
